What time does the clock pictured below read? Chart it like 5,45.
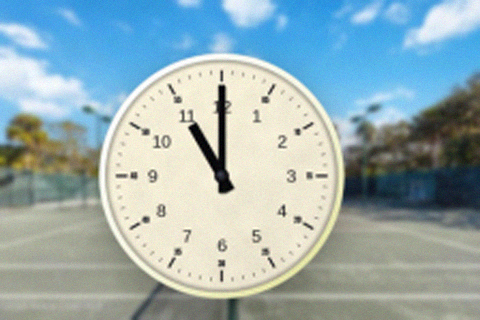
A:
11,00
